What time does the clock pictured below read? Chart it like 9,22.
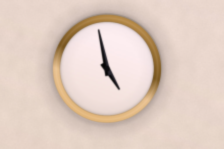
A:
4,58
